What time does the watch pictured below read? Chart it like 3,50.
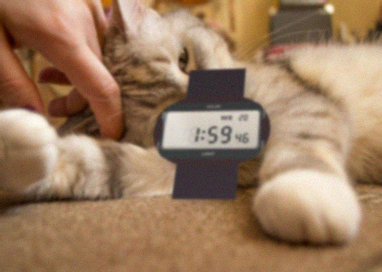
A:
1,59
